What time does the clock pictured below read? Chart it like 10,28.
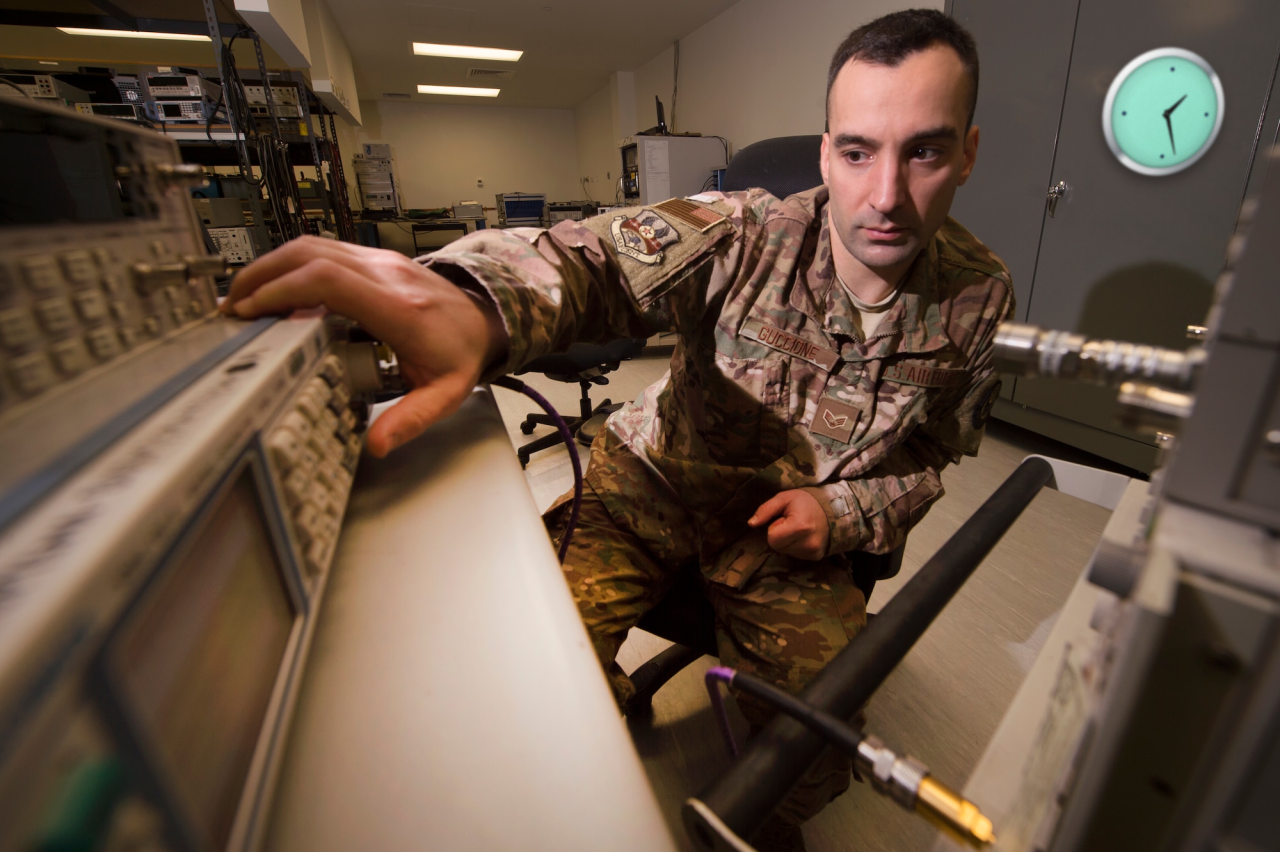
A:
1,27
